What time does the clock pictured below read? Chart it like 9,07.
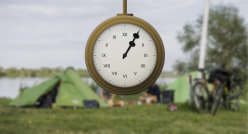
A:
1,05
